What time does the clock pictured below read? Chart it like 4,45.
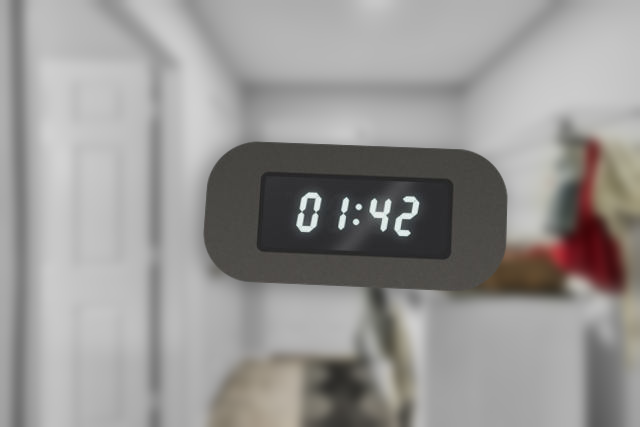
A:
1,42
